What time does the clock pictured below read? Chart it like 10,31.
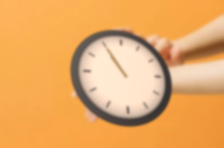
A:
10,55
